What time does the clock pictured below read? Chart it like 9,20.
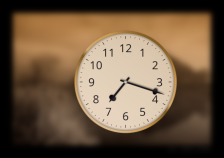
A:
7,18
